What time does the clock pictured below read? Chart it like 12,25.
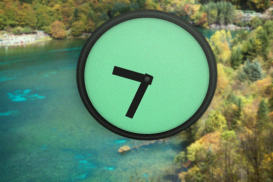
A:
9,34
